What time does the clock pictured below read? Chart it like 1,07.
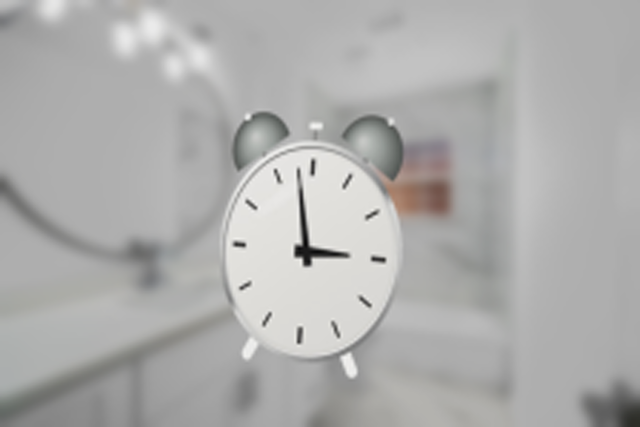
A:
2,58
